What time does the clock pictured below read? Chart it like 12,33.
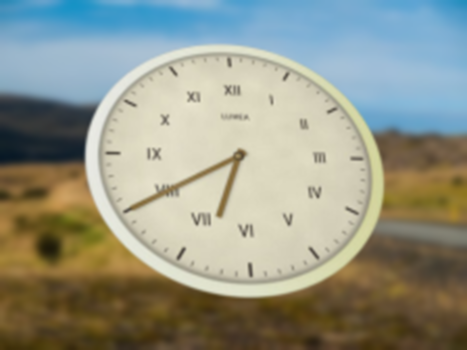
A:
6,40
